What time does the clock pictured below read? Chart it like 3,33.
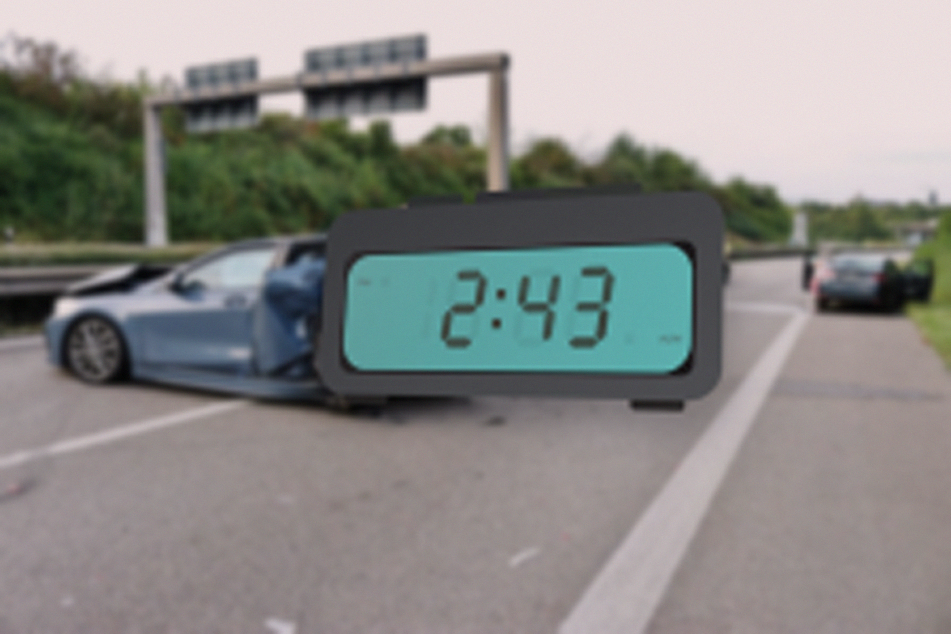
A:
2,43
